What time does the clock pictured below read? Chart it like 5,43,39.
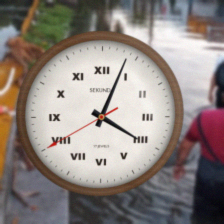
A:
4,03,40
